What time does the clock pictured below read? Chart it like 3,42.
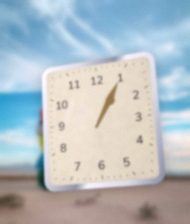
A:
1,05
